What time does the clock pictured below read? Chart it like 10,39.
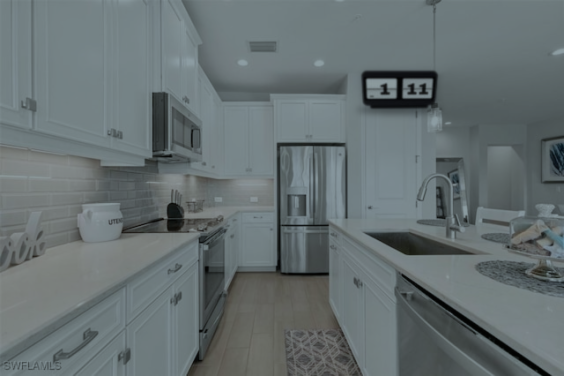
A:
1,11
